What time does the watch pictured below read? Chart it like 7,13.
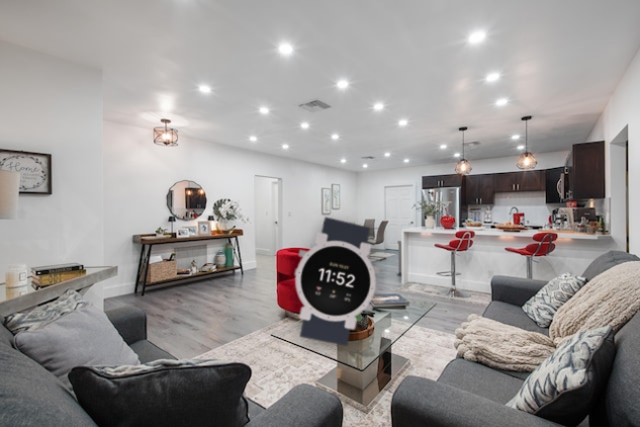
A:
11,52
